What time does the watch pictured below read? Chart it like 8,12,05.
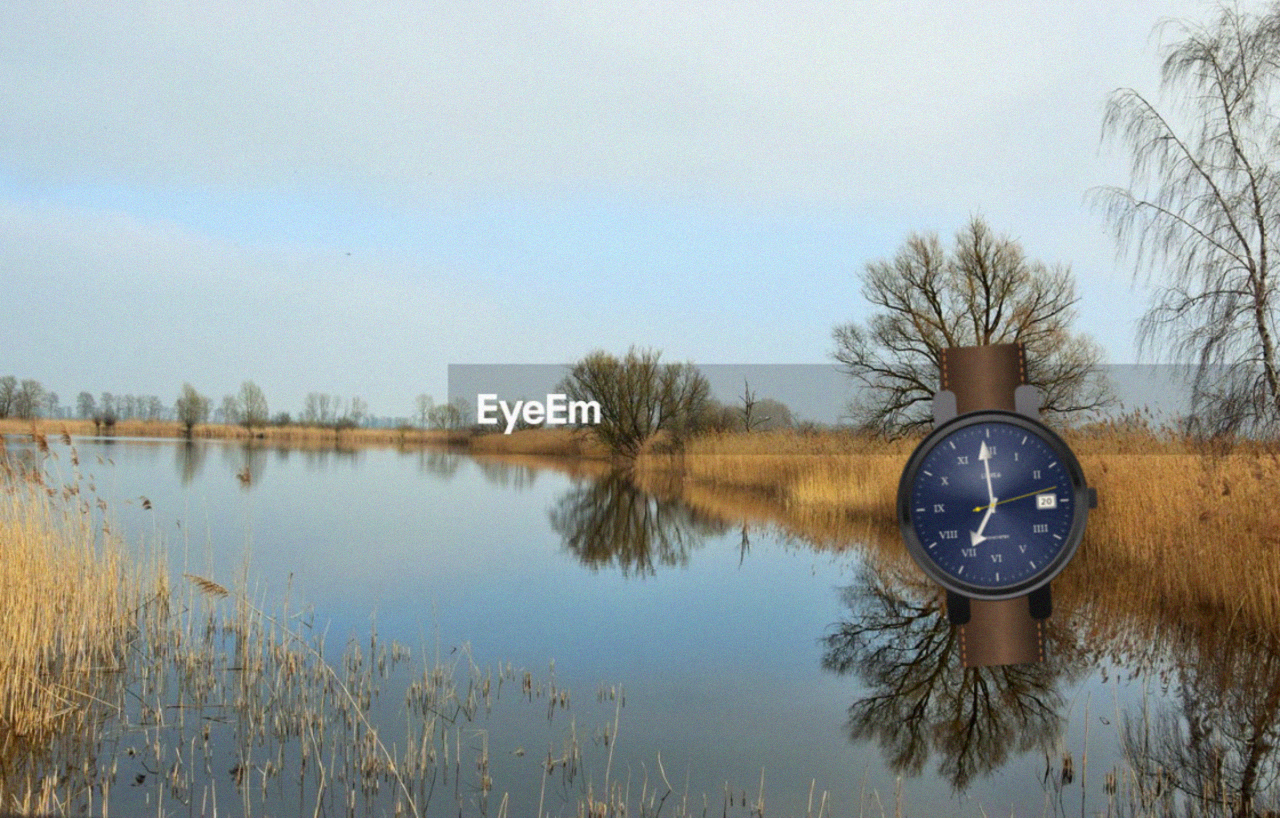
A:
6,59,13
